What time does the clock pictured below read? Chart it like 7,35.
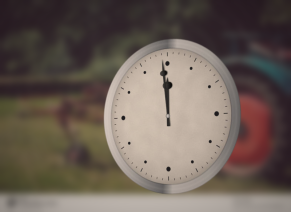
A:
11,59
